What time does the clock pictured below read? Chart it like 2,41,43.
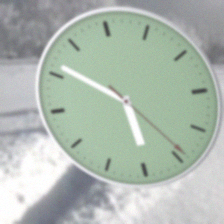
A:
5,51,24
